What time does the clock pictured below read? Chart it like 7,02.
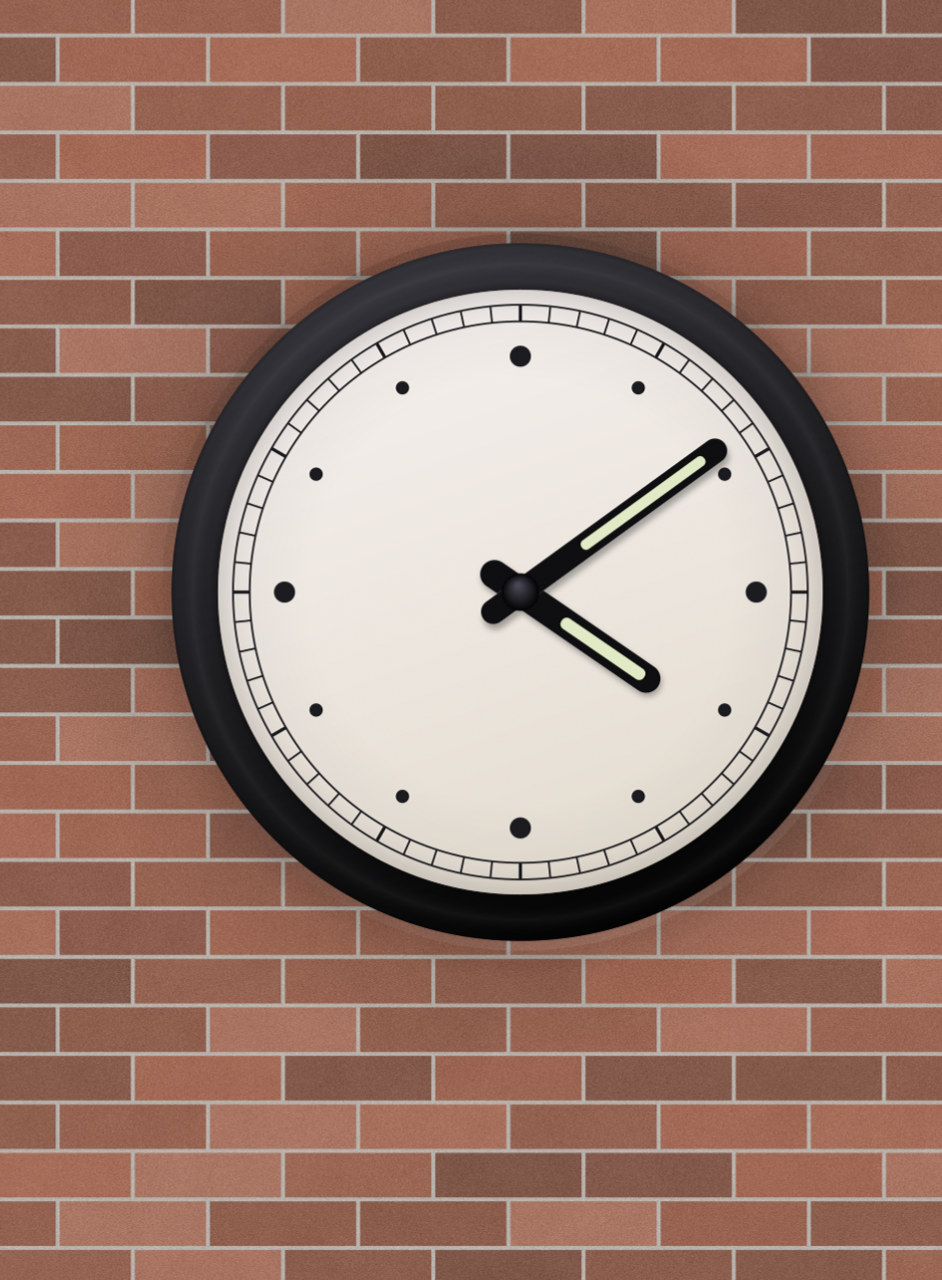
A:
4,09
